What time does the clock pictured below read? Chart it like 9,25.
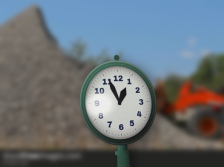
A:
12,56
